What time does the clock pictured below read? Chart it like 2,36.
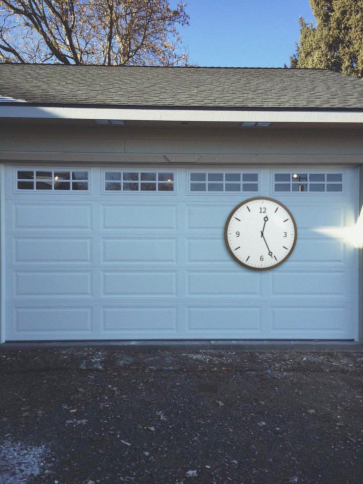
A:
12,26
